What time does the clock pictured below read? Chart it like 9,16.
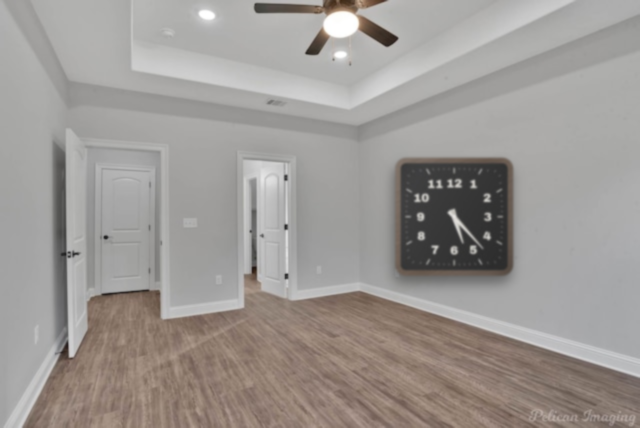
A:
5,23
